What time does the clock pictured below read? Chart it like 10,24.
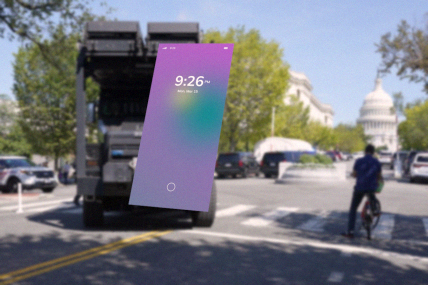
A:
9,26
